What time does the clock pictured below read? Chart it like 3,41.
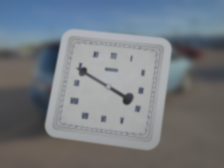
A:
3,49
